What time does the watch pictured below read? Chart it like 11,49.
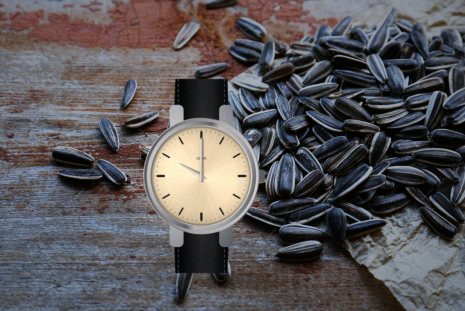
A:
10,00
